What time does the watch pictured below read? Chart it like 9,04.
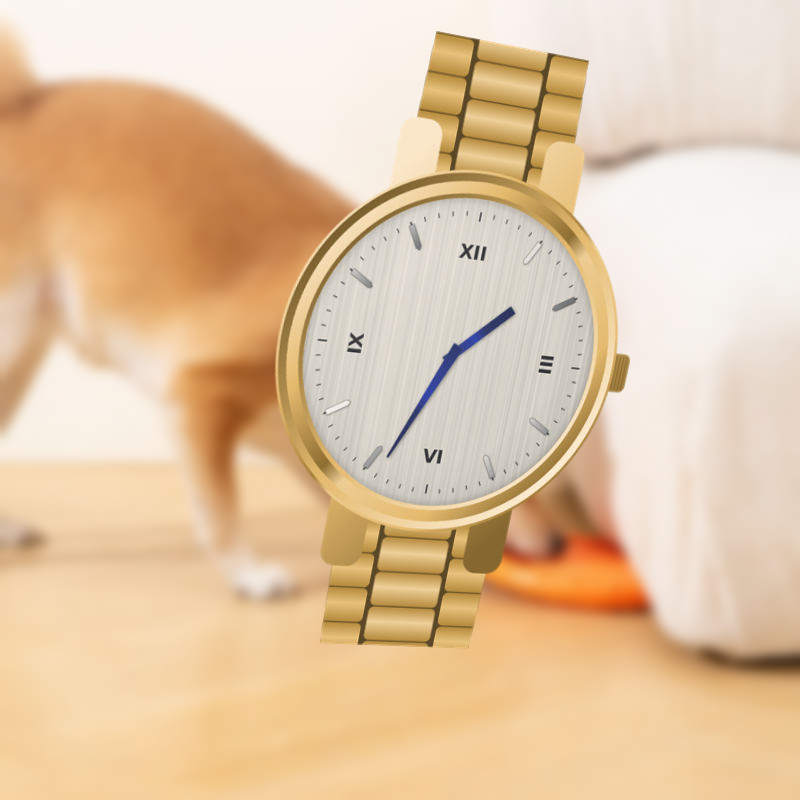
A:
1,34
